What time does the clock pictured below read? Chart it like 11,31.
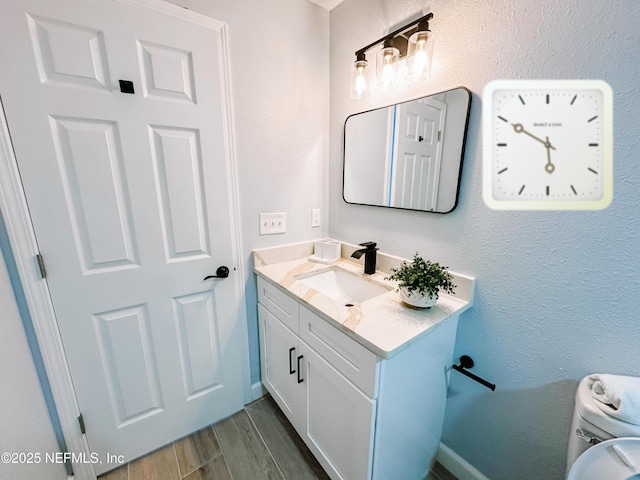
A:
5,50
